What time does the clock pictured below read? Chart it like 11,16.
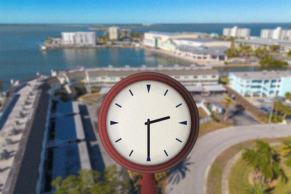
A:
2,30
